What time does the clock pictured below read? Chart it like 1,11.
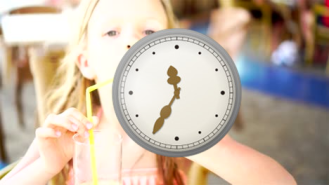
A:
11,35
